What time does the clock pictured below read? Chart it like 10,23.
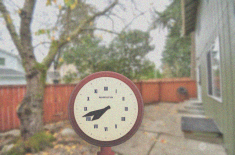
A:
7,42
